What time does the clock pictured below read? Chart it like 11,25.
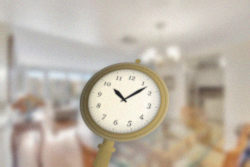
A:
10,07
